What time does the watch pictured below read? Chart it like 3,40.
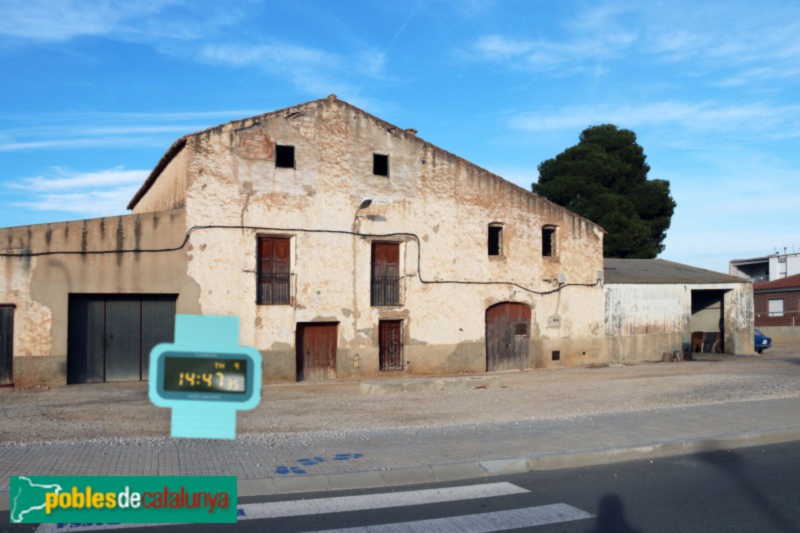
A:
14,47
